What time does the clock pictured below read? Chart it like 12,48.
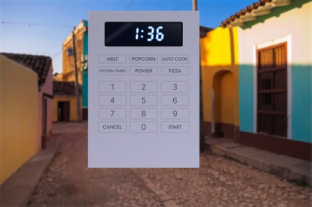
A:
1,36
